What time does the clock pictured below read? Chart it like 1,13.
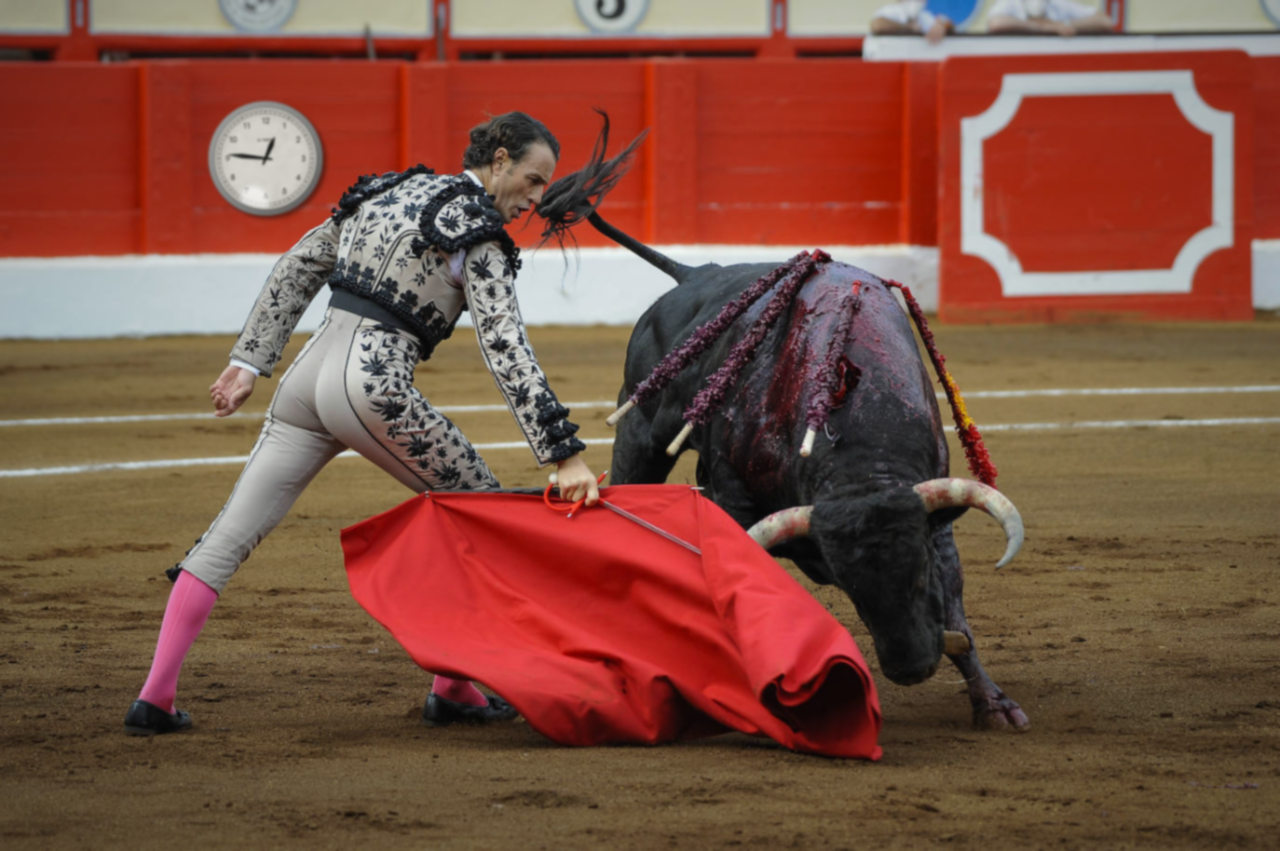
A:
12,46
